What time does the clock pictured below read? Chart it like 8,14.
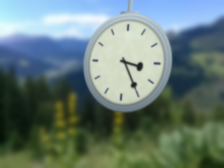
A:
3,25
